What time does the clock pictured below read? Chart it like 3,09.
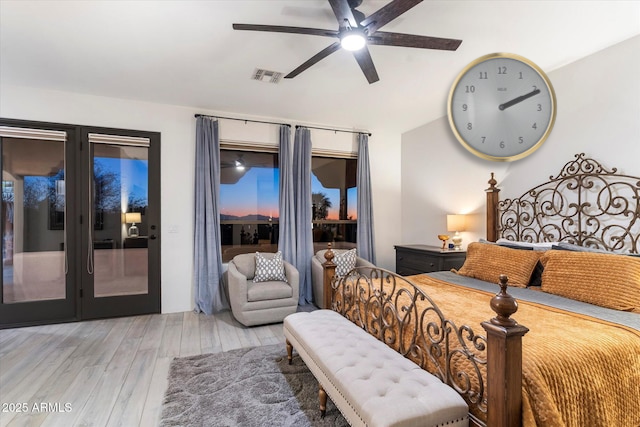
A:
2,11
